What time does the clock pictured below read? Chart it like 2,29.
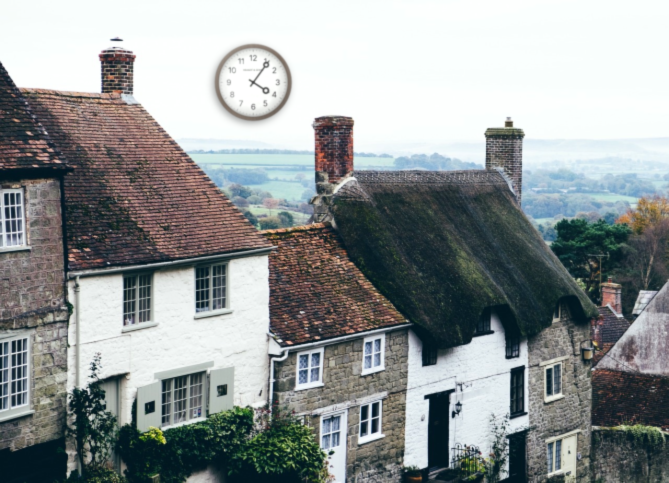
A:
4,06
